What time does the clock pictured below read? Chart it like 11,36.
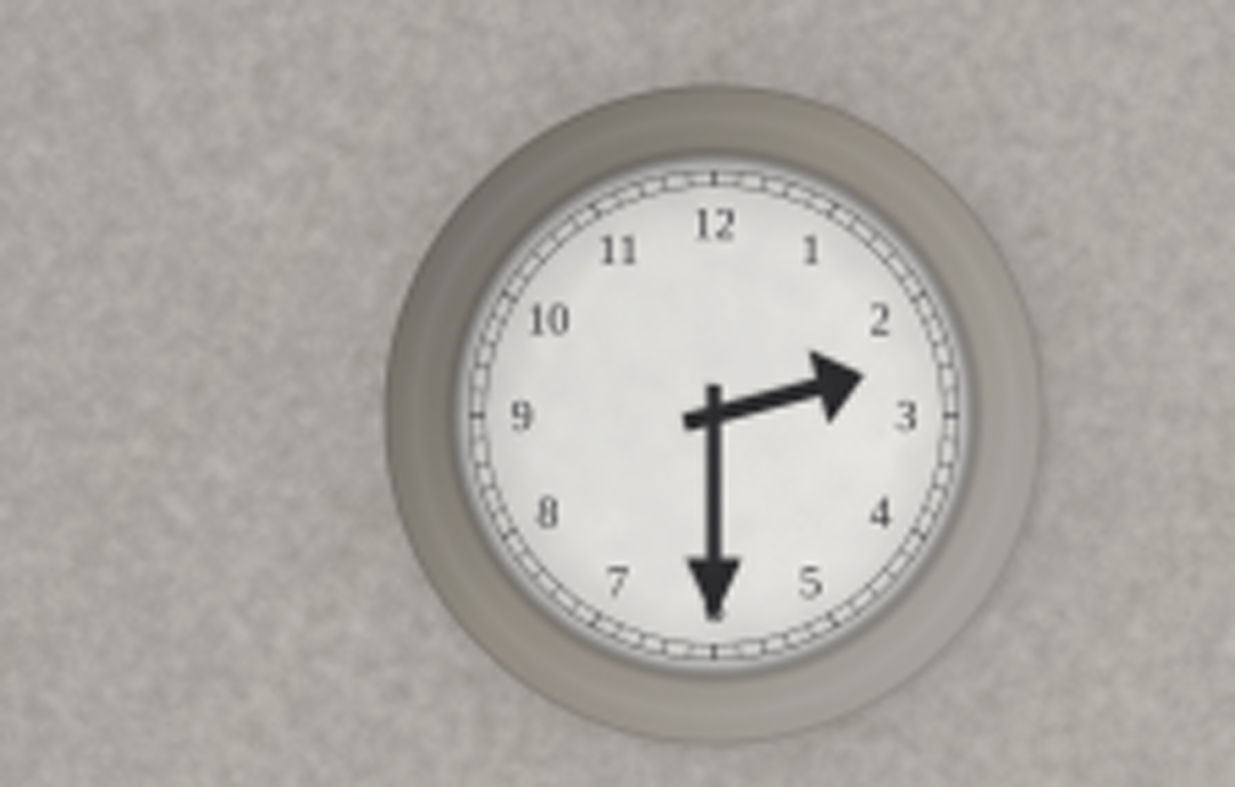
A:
2,30
